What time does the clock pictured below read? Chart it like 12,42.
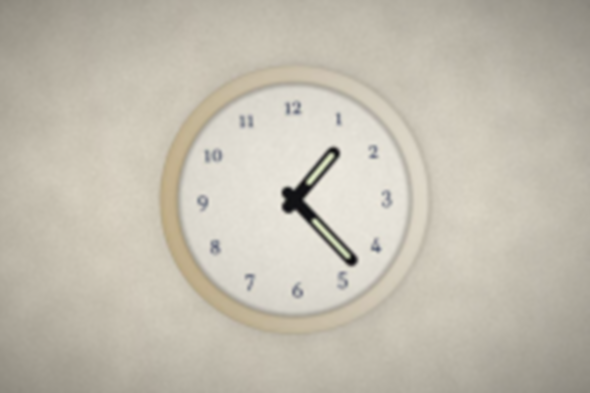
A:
1,23
